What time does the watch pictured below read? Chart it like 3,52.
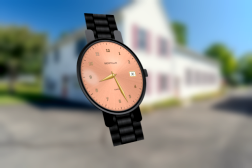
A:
8,27
